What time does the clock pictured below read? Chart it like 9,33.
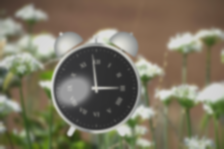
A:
2,59
